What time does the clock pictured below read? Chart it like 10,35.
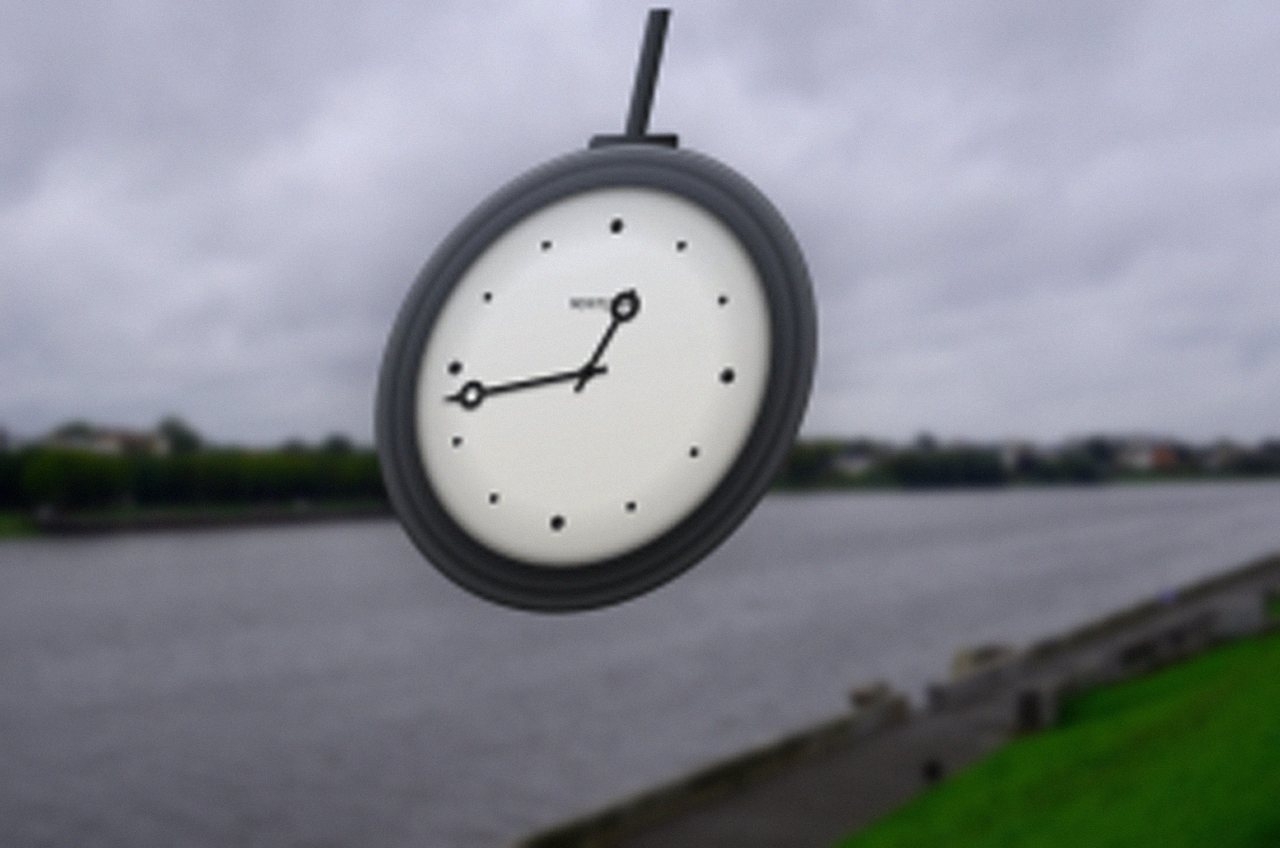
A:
12,43
